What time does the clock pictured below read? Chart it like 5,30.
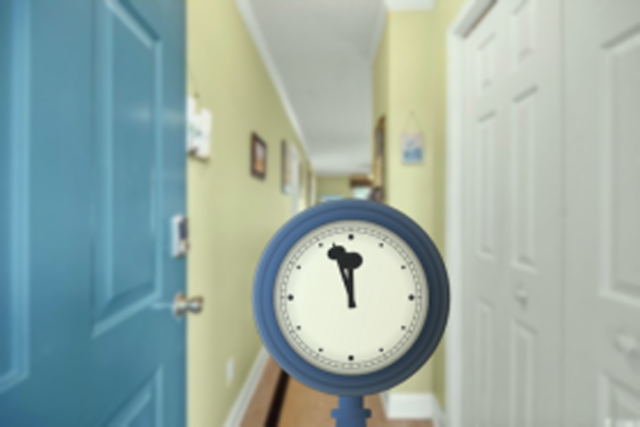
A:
11,57
